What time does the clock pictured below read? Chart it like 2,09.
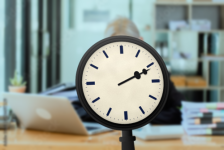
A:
2,11
